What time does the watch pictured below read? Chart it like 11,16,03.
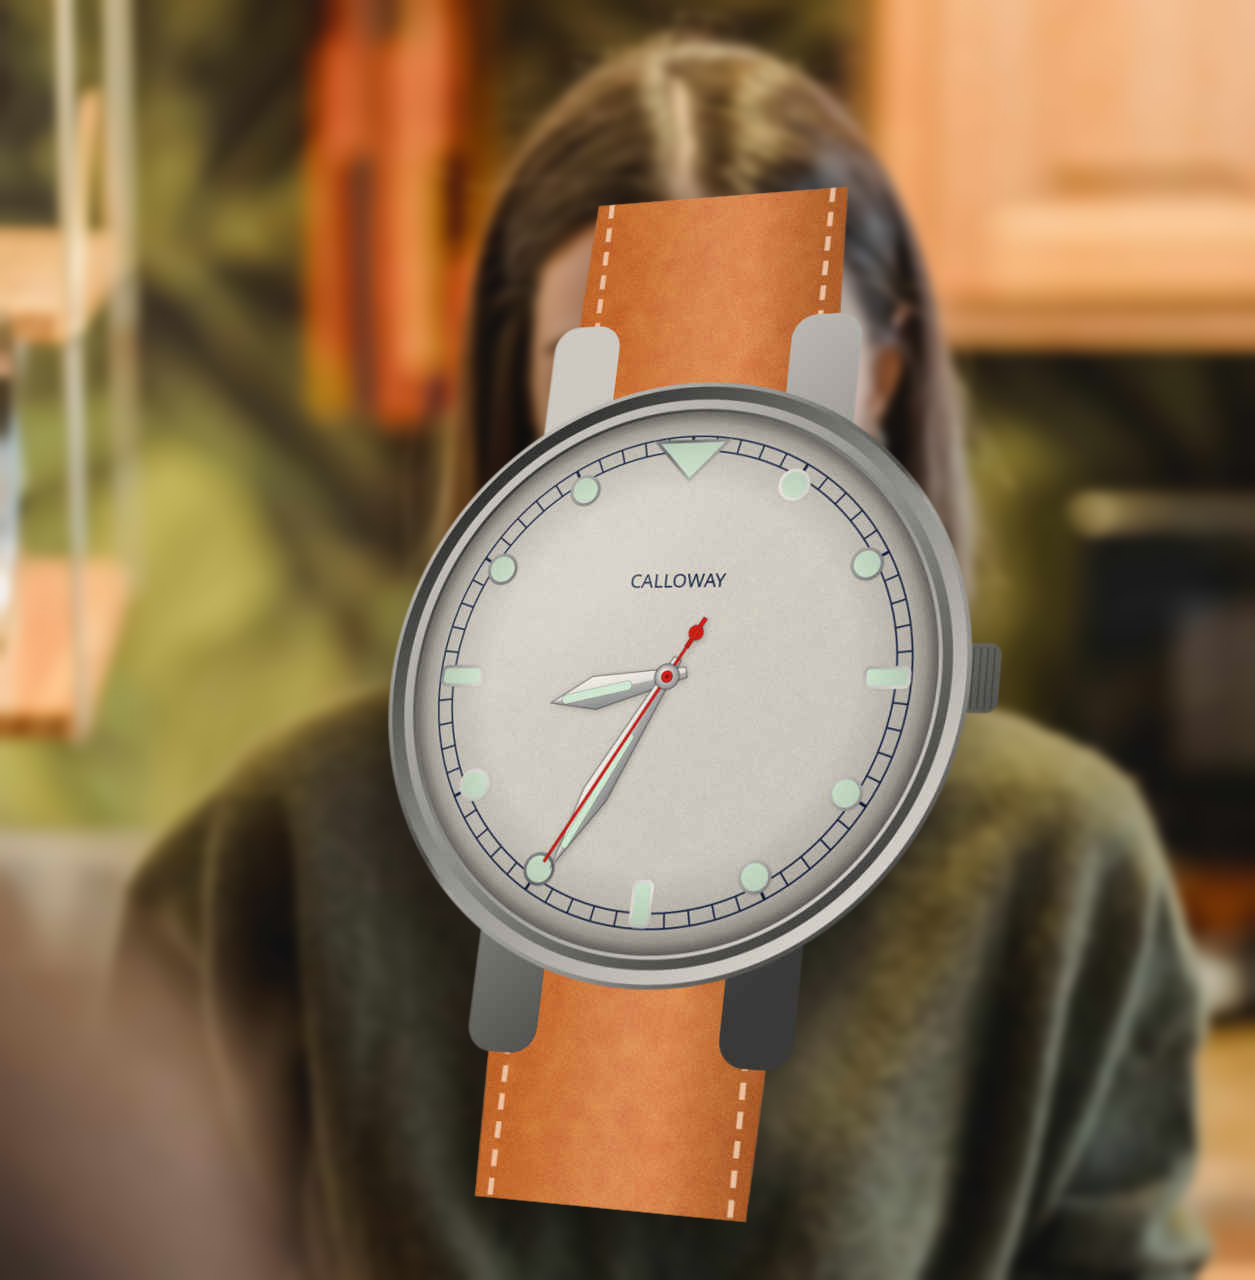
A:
8,34,35
